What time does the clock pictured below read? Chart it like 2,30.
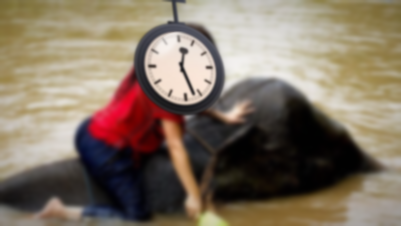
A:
12,27
